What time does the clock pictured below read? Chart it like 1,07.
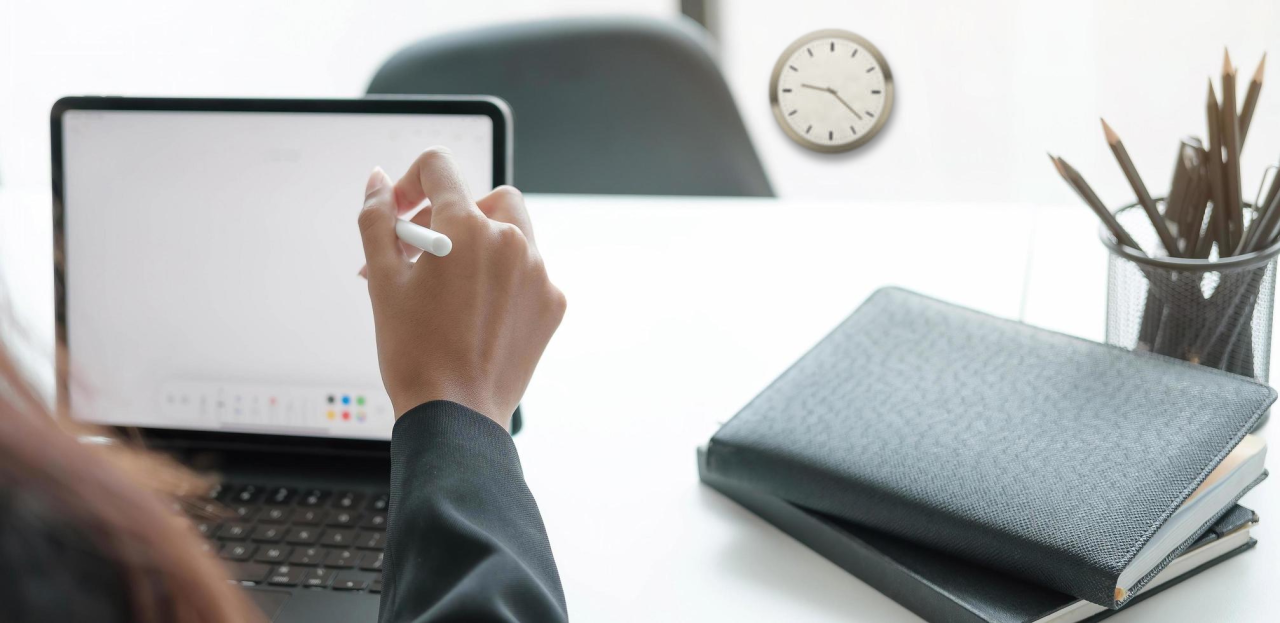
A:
9,22
